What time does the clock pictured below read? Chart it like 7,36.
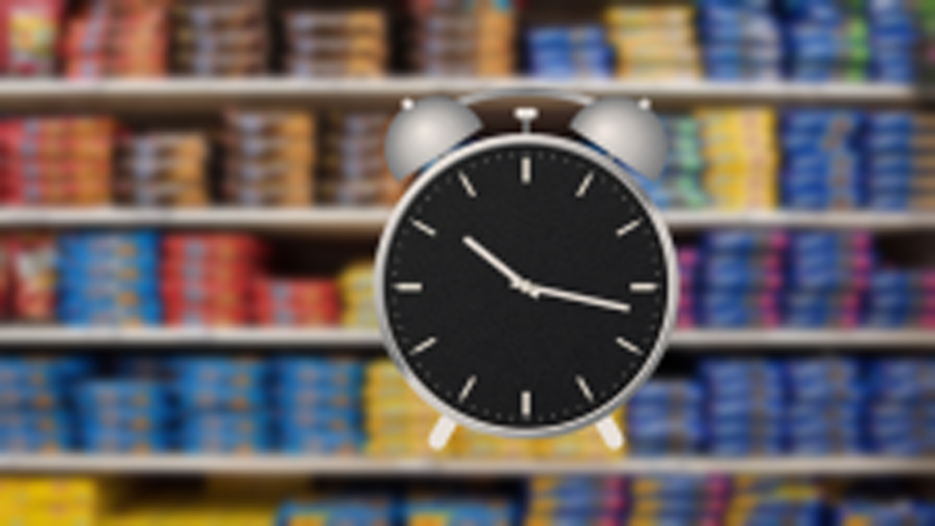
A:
10,17
